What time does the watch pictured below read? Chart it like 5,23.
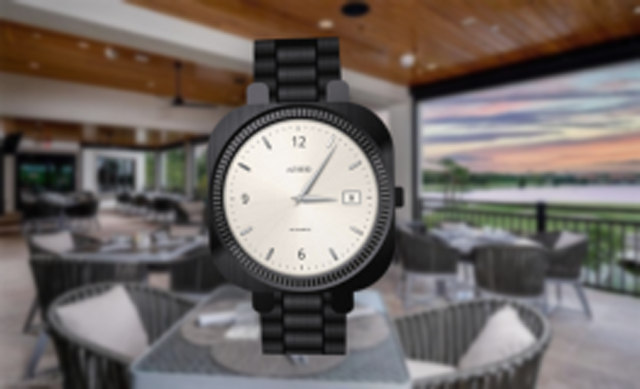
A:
3,06
